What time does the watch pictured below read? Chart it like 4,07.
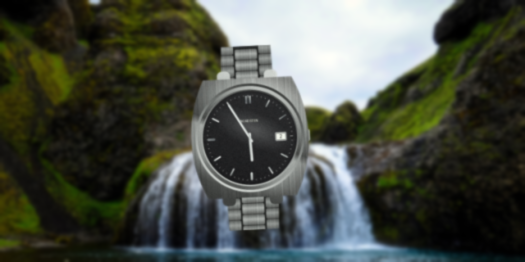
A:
5,55
